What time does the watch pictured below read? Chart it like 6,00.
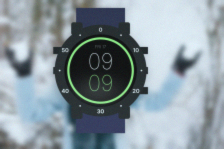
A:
9,09
